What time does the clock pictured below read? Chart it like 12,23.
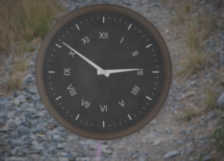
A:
2,51
